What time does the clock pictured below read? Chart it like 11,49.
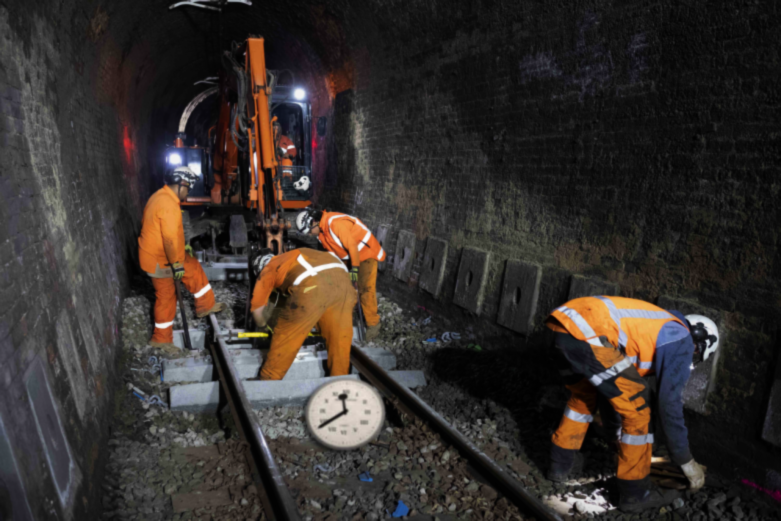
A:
11,39
